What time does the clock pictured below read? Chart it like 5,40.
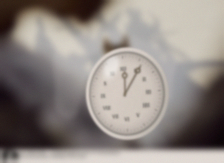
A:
12,06
